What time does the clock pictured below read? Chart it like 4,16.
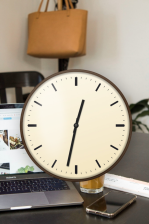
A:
12,32
